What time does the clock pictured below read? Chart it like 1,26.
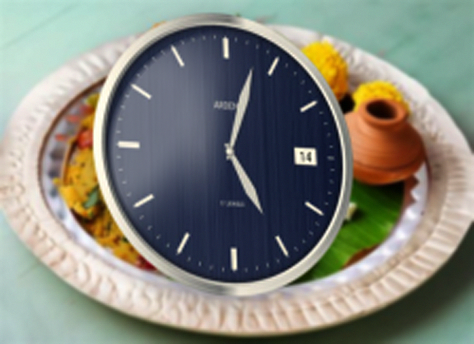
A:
5,03
